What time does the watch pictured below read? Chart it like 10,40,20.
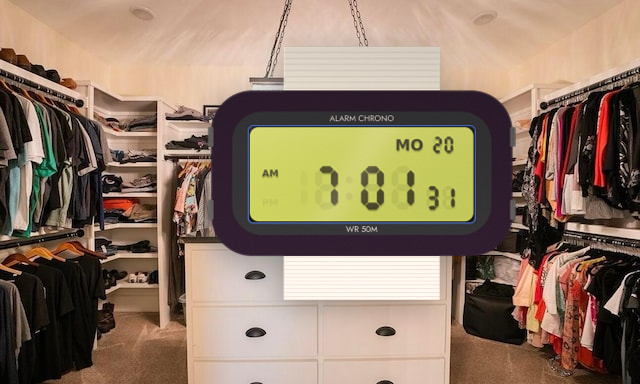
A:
7,01,31
